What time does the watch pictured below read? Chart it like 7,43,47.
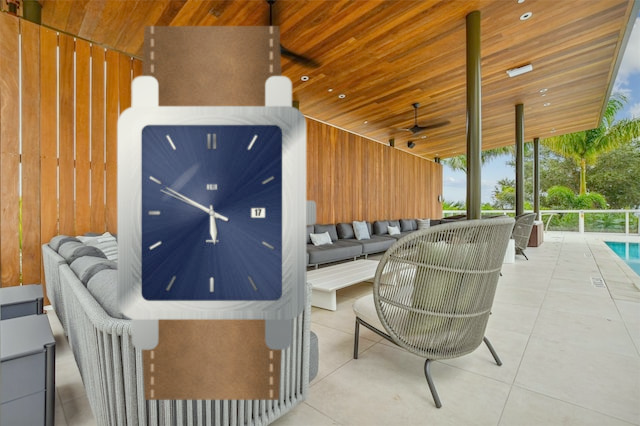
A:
5,49,49
